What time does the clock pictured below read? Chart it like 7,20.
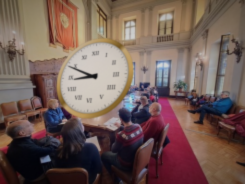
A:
8,49
